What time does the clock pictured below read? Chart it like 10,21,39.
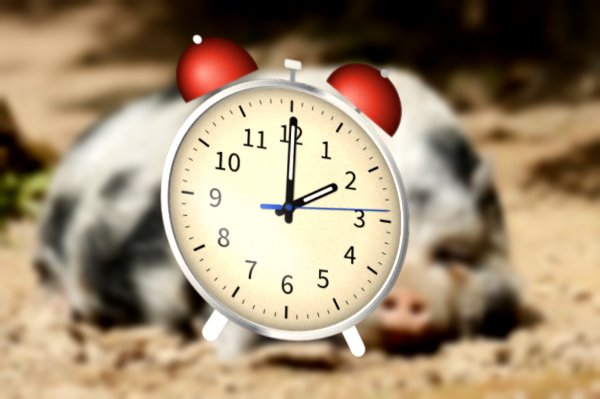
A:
2,00,14
